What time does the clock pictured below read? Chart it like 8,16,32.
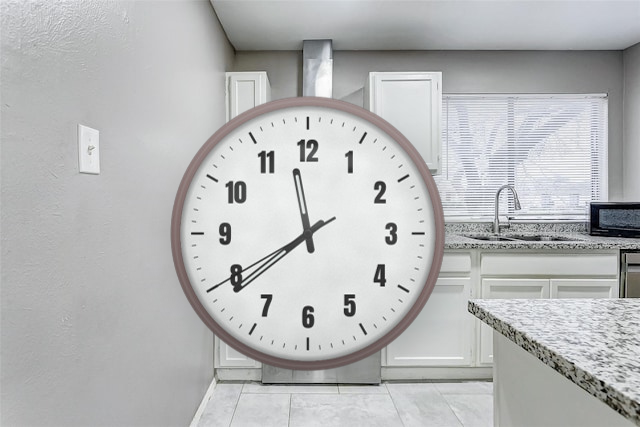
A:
11,38,40
